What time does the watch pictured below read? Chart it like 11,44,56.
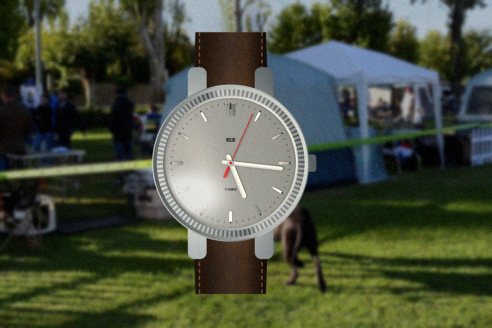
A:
5,16,04
